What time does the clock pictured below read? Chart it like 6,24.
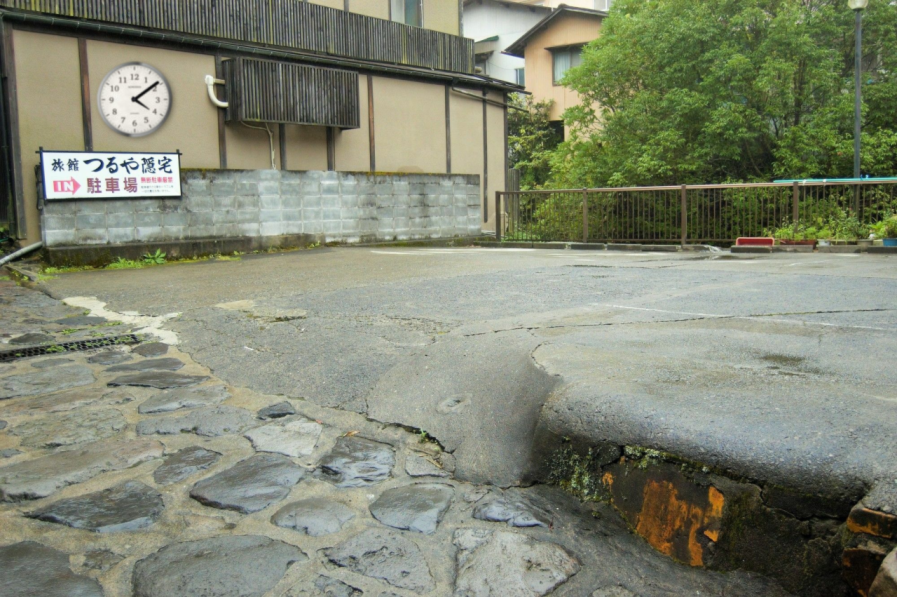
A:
4,09
